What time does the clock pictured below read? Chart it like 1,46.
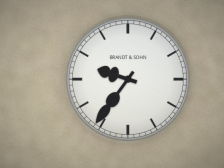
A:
9,36
